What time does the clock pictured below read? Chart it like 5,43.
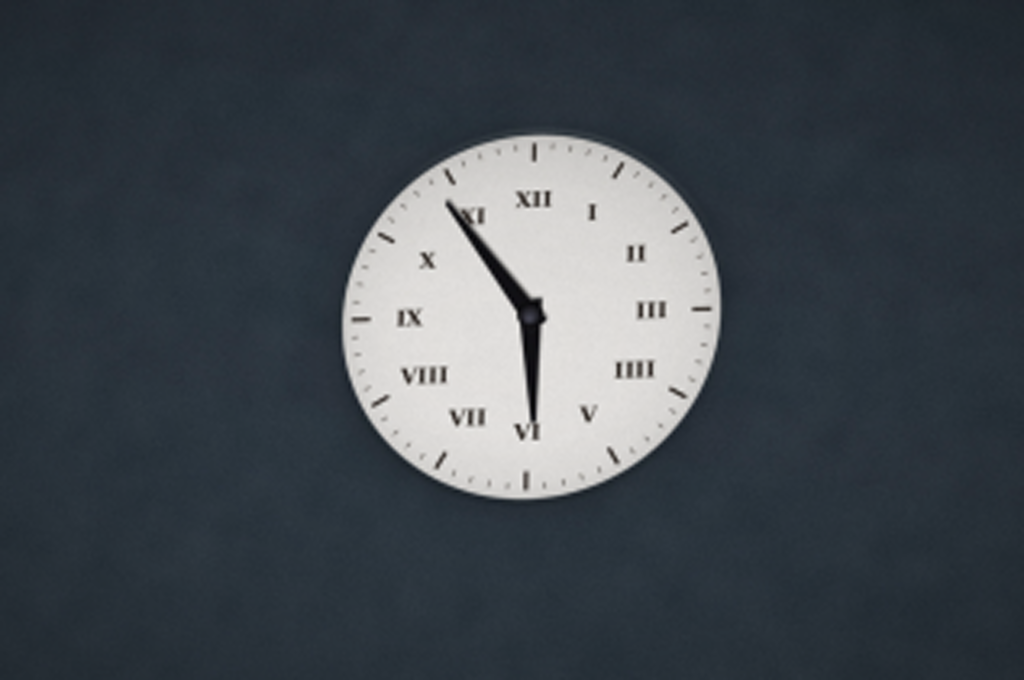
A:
5,54
